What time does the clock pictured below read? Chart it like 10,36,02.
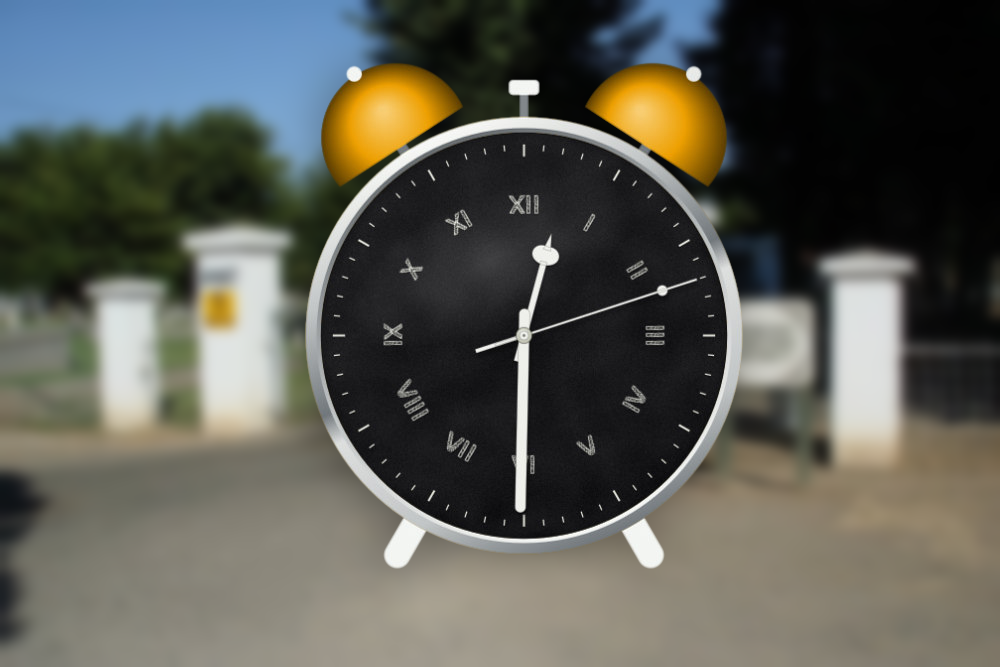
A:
12,30,12
